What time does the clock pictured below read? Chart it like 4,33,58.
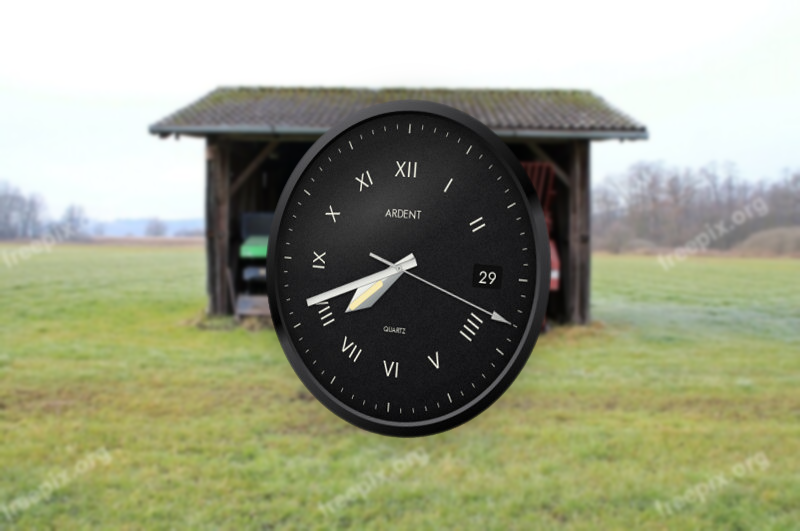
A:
7,41,18
